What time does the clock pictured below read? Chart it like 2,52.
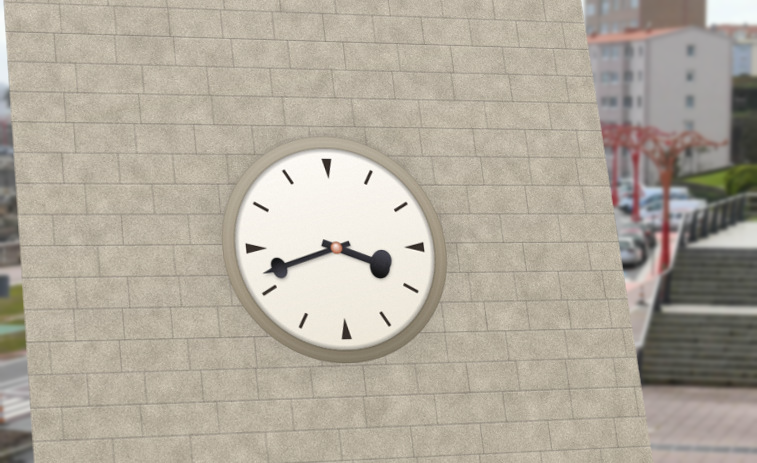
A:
3,42
